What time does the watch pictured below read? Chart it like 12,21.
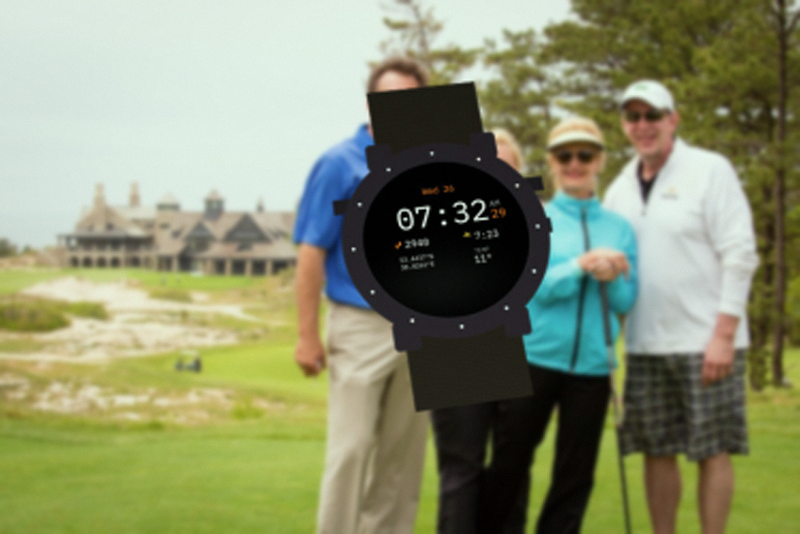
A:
7,32
